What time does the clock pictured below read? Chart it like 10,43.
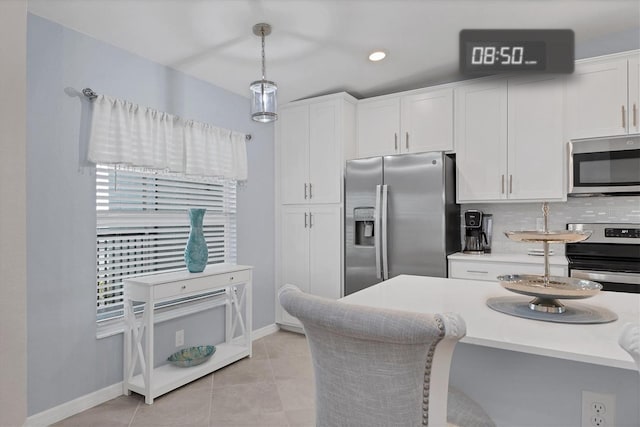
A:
8,50
